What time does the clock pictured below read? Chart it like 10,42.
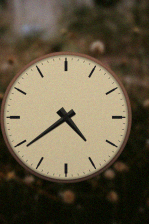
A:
4,39
